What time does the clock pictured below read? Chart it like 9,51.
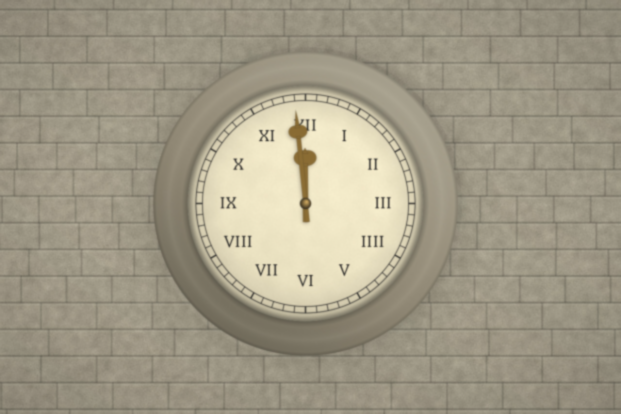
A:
11,59
